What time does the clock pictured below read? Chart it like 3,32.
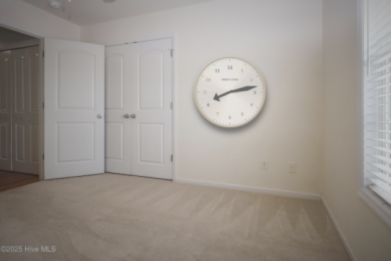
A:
8,13
